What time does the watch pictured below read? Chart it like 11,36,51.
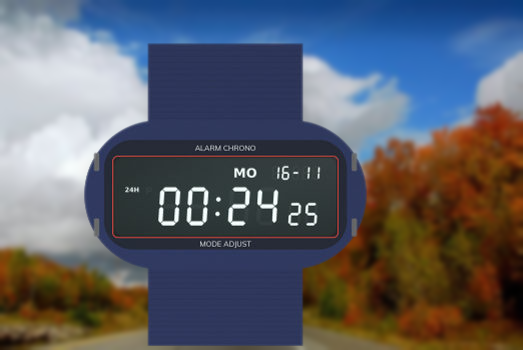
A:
0,24,25
